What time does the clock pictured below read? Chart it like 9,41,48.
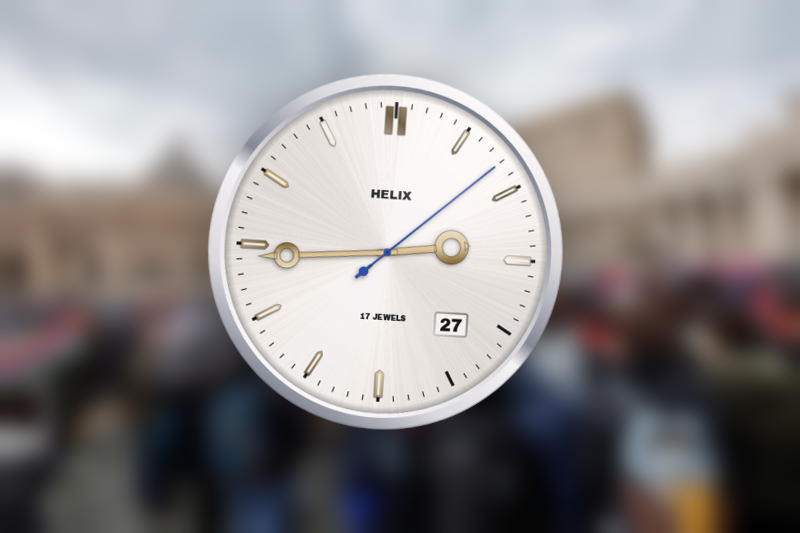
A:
2,44,08
